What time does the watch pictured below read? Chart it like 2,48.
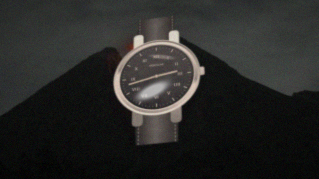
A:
2,43
